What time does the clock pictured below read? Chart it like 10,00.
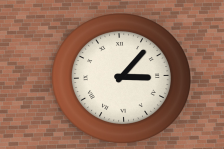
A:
3,07
